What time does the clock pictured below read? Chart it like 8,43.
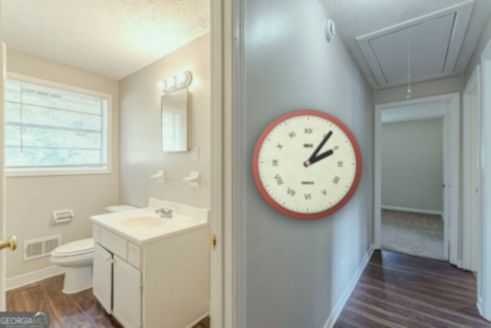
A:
2,06
